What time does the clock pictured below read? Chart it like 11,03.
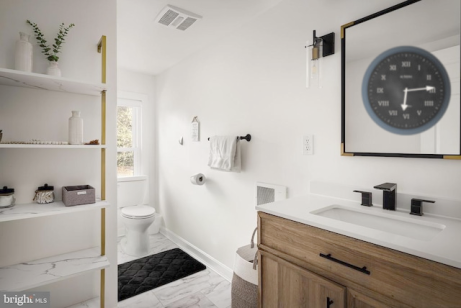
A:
6,14
